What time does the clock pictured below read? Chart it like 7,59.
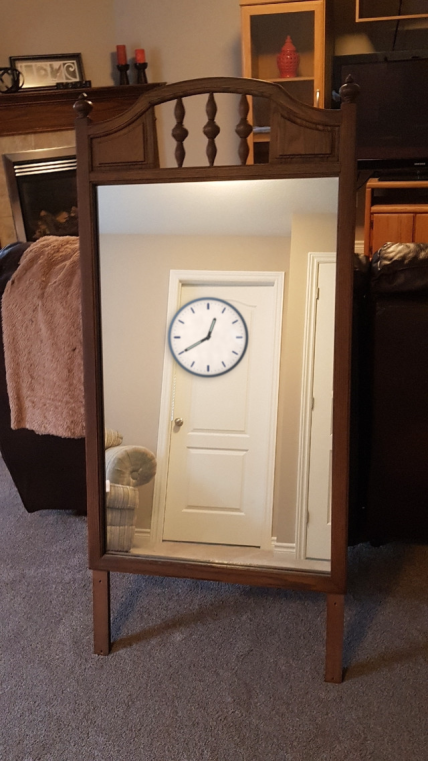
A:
12,40
